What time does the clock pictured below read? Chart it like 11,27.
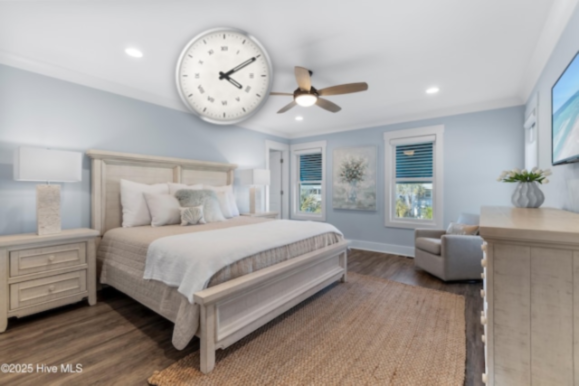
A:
4,10
